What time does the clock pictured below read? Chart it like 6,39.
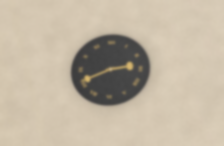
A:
2,41
